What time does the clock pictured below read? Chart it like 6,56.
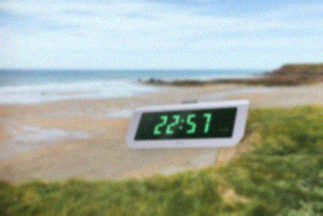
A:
22,57
